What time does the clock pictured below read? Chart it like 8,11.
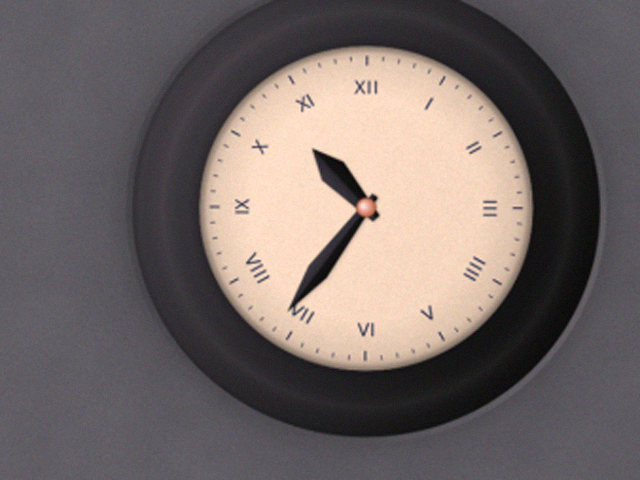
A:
10,36
